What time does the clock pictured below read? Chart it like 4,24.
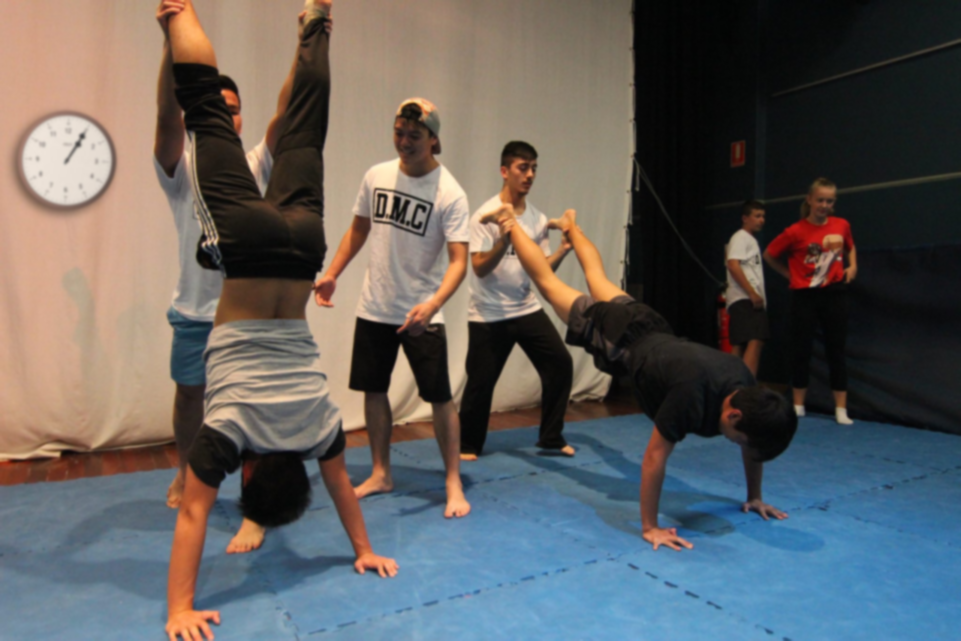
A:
1,05
